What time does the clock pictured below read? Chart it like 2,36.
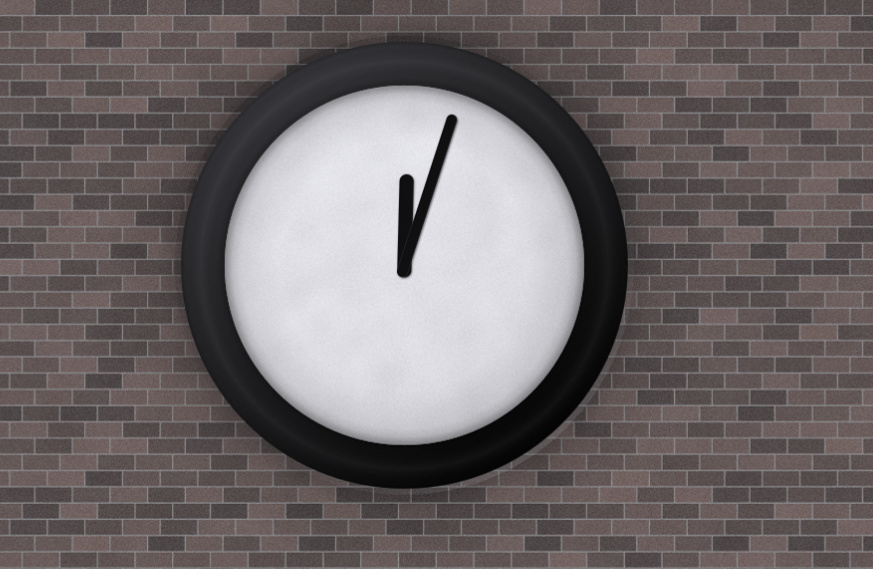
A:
12,03
